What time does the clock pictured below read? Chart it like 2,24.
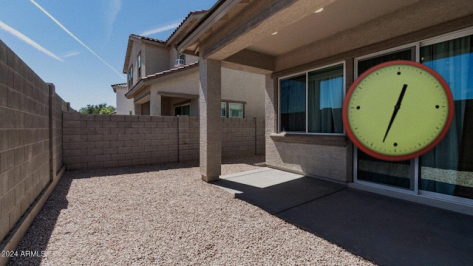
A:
12,33
